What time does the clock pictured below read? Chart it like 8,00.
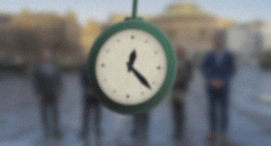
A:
12,22
